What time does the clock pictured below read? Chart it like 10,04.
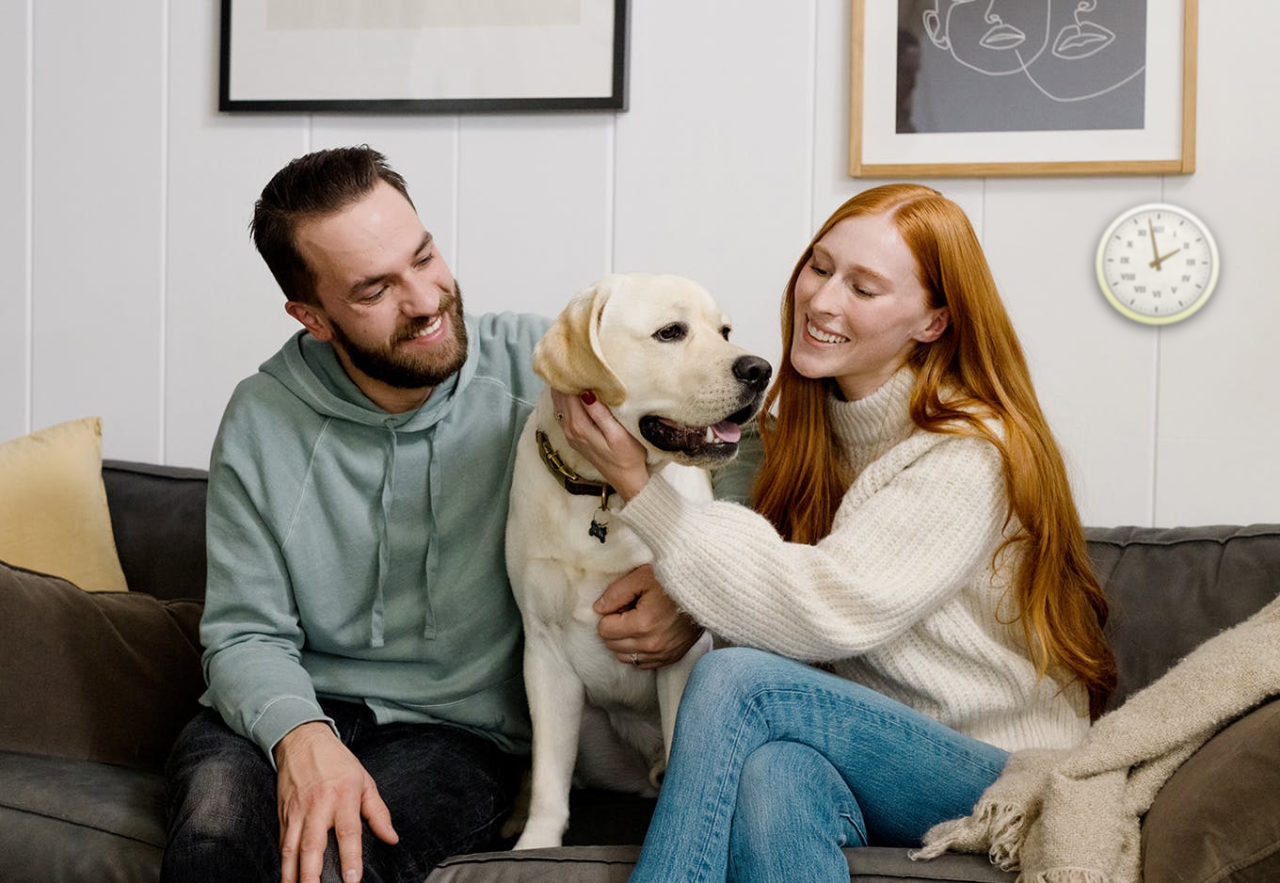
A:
1,58
